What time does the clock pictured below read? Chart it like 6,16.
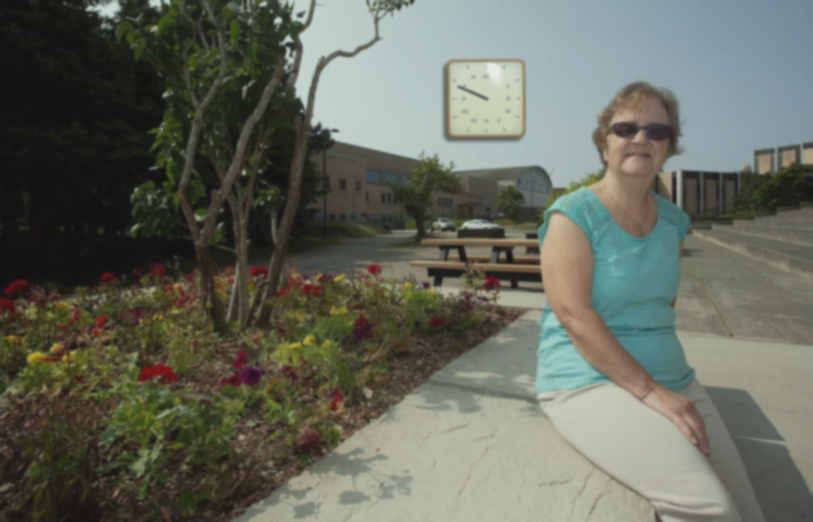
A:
9,49
